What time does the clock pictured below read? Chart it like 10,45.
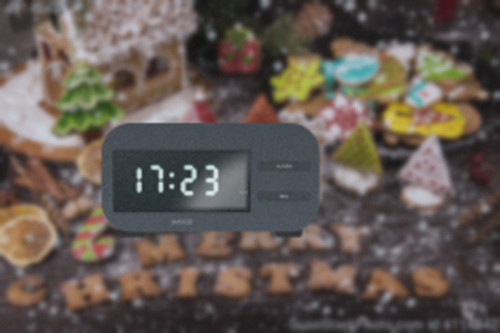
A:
17,23
